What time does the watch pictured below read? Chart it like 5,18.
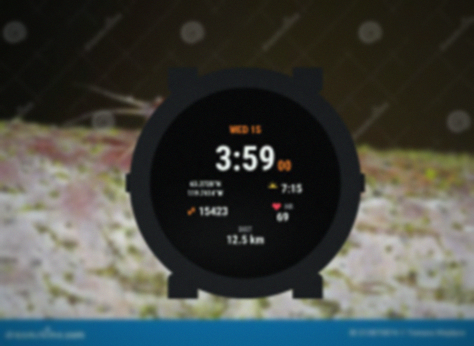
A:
3,59
